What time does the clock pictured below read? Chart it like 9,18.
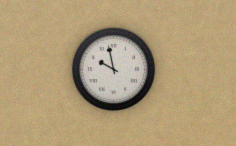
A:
9,58
